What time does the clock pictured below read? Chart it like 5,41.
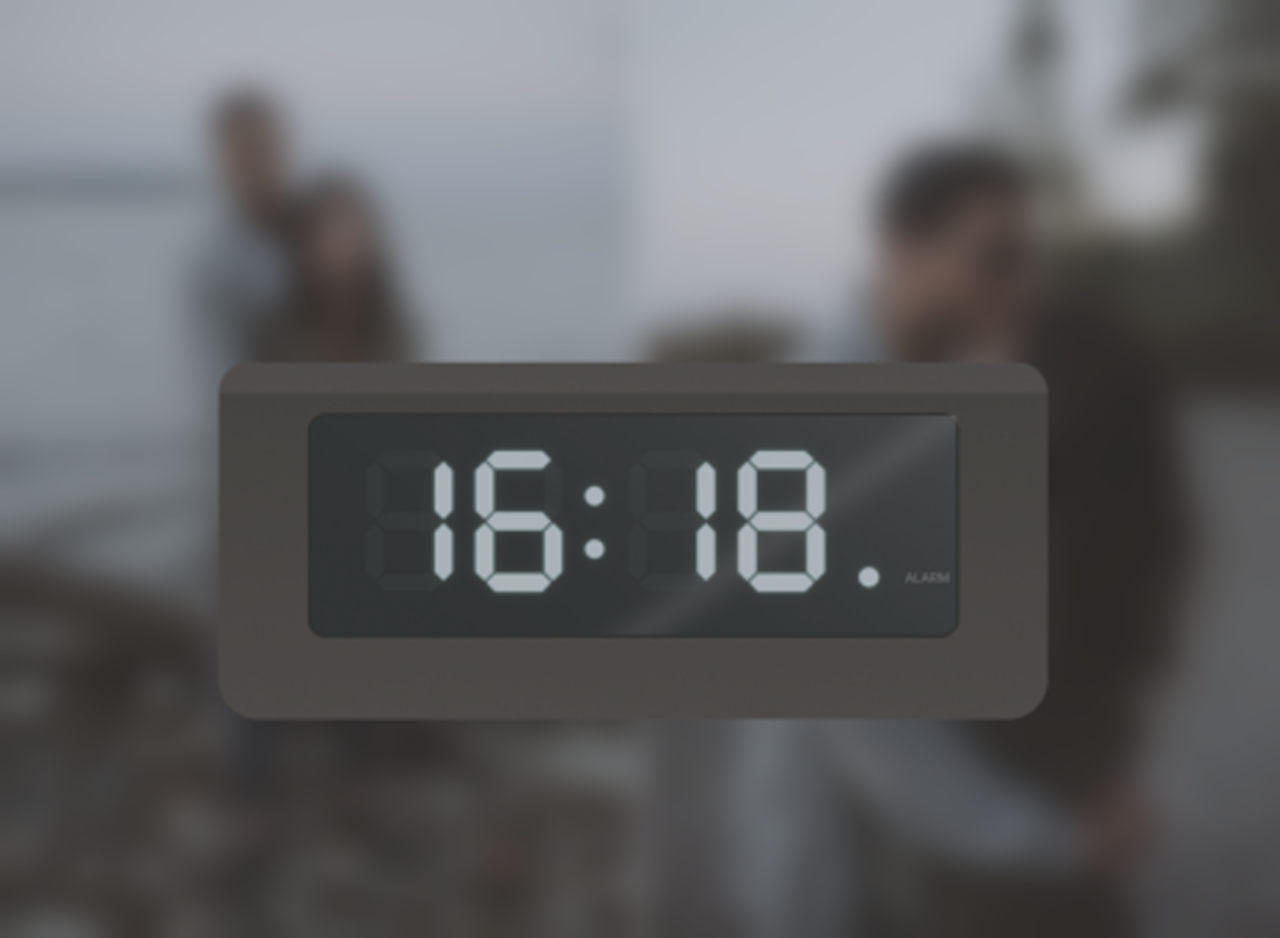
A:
16,18
